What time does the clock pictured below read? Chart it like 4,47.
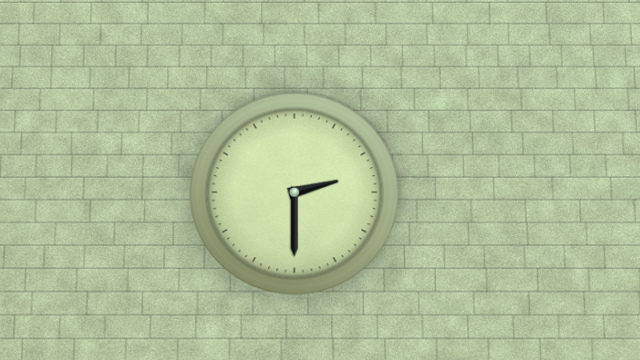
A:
2,30
